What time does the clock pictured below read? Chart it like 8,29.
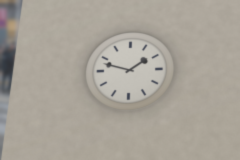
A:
1,48
